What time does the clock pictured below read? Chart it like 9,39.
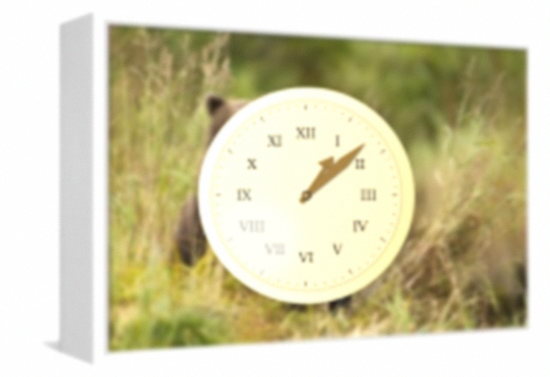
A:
1,08
